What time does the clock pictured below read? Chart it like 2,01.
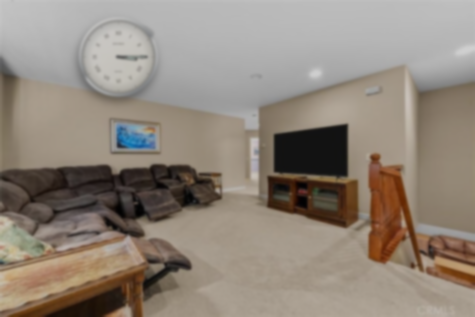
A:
3,15
